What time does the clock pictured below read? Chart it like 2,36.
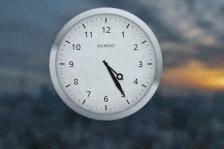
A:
4,25
